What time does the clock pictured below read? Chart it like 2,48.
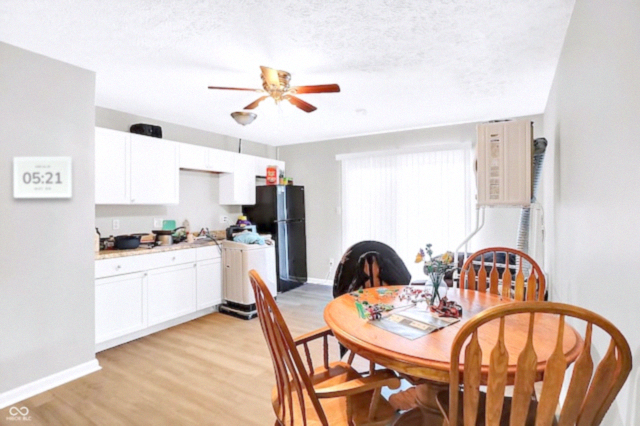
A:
5,21
